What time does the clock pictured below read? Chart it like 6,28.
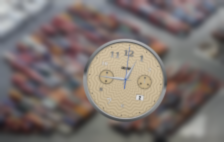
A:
12,45
